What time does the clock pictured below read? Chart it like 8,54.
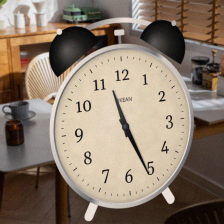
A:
11,26
